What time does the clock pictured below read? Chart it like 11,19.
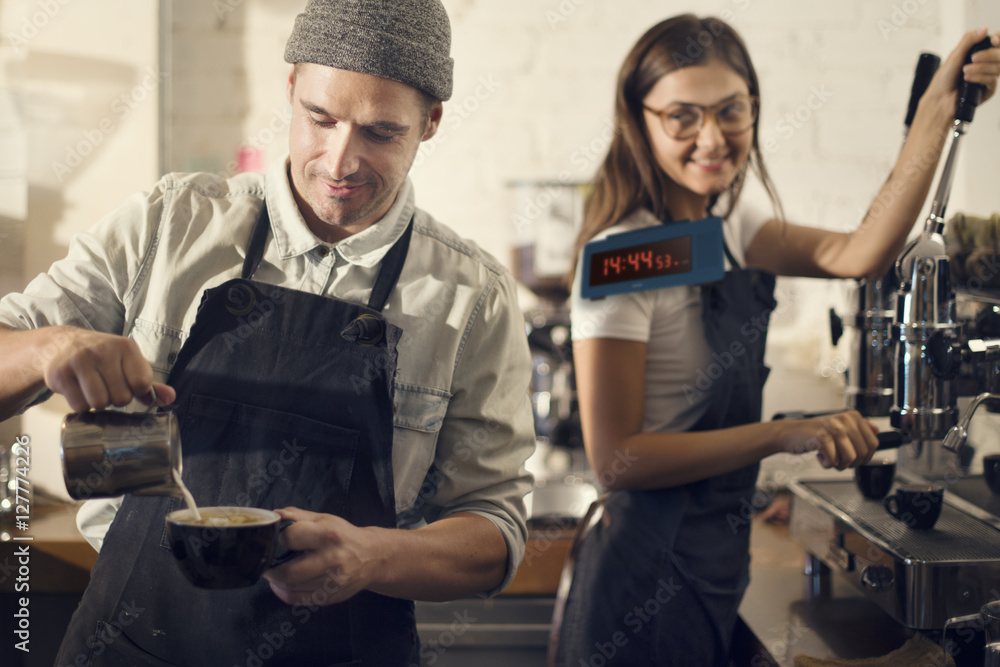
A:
14,44
